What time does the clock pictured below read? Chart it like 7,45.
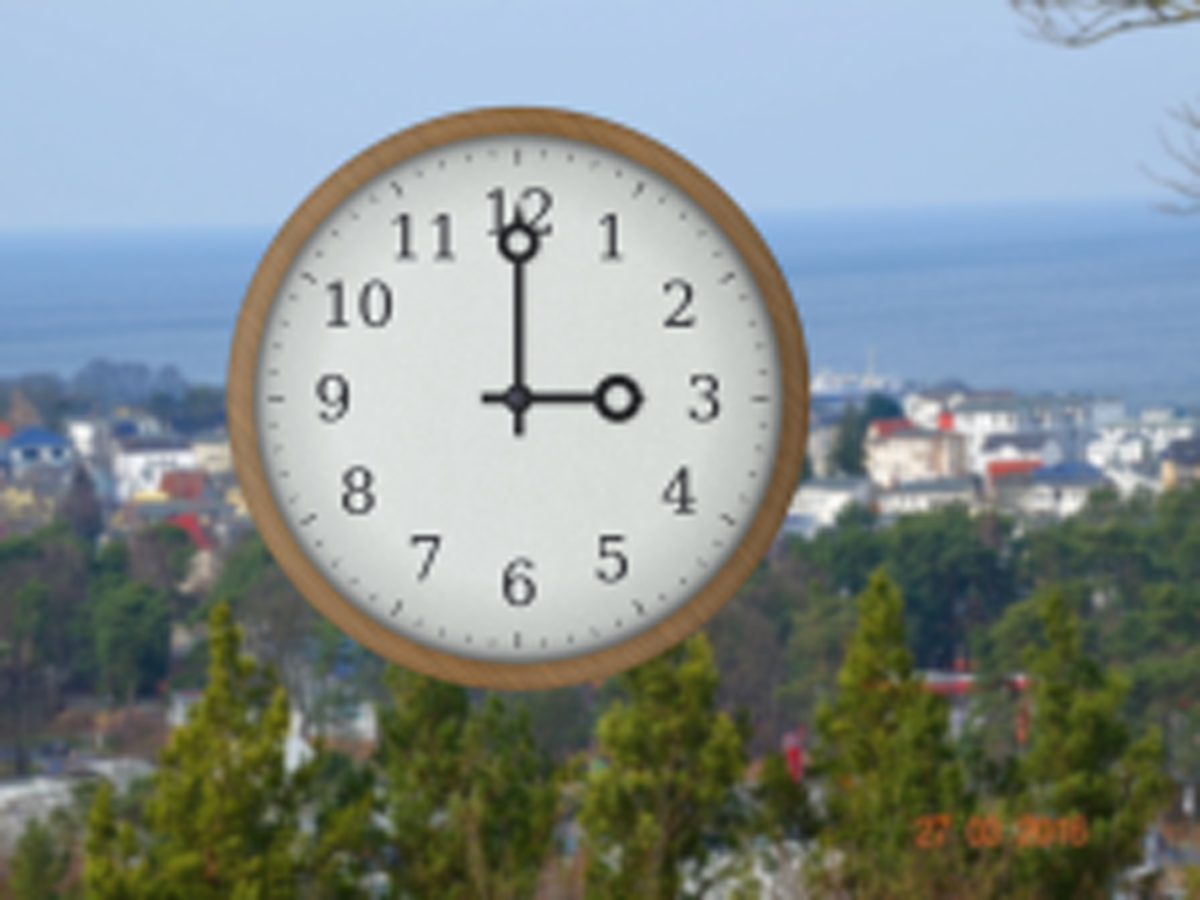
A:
3,00
